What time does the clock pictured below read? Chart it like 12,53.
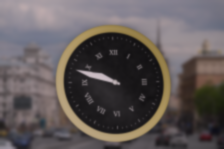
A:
9,48
